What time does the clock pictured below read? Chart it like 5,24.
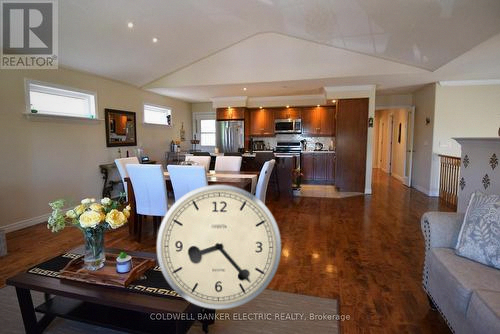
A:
8,23
